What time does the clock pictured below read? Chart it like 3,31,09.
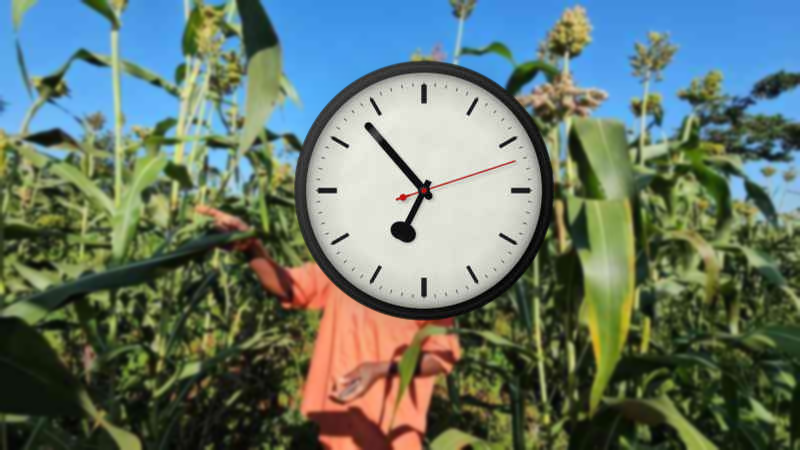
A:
6,53,12
